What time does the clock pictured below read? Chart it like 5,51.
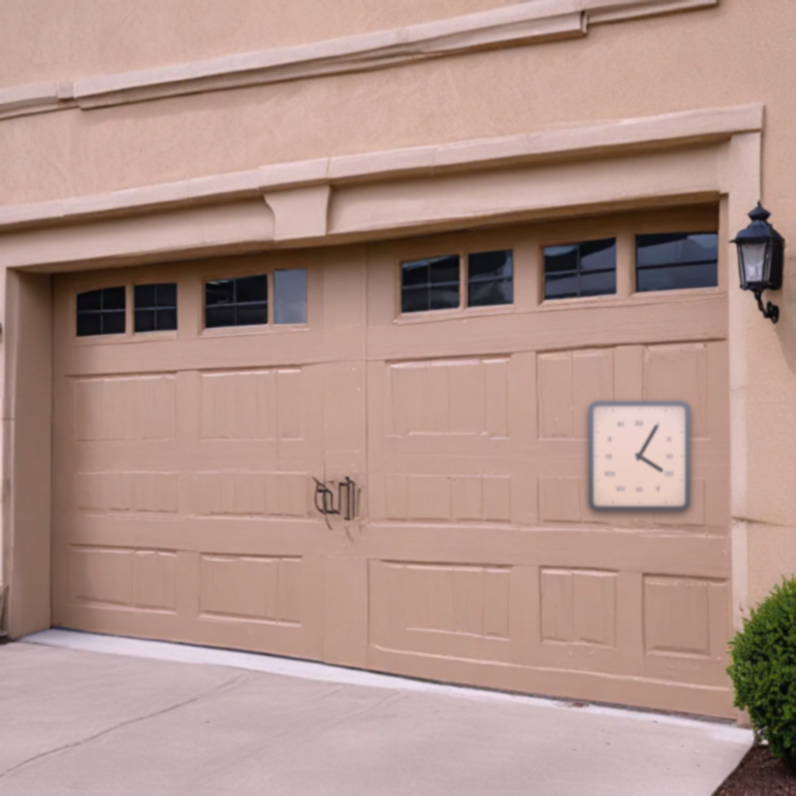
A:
4,05
